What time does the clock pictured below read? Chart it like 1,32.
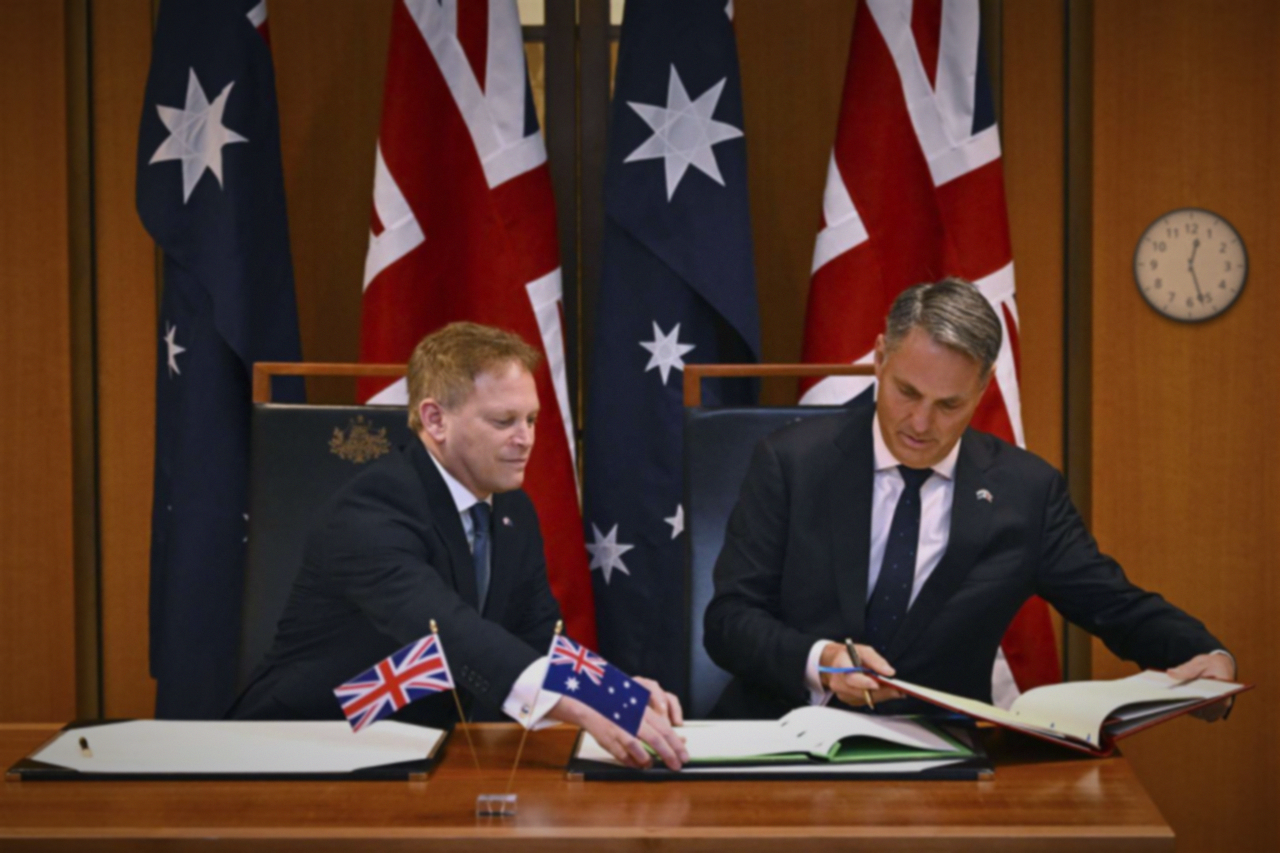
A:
12,27
